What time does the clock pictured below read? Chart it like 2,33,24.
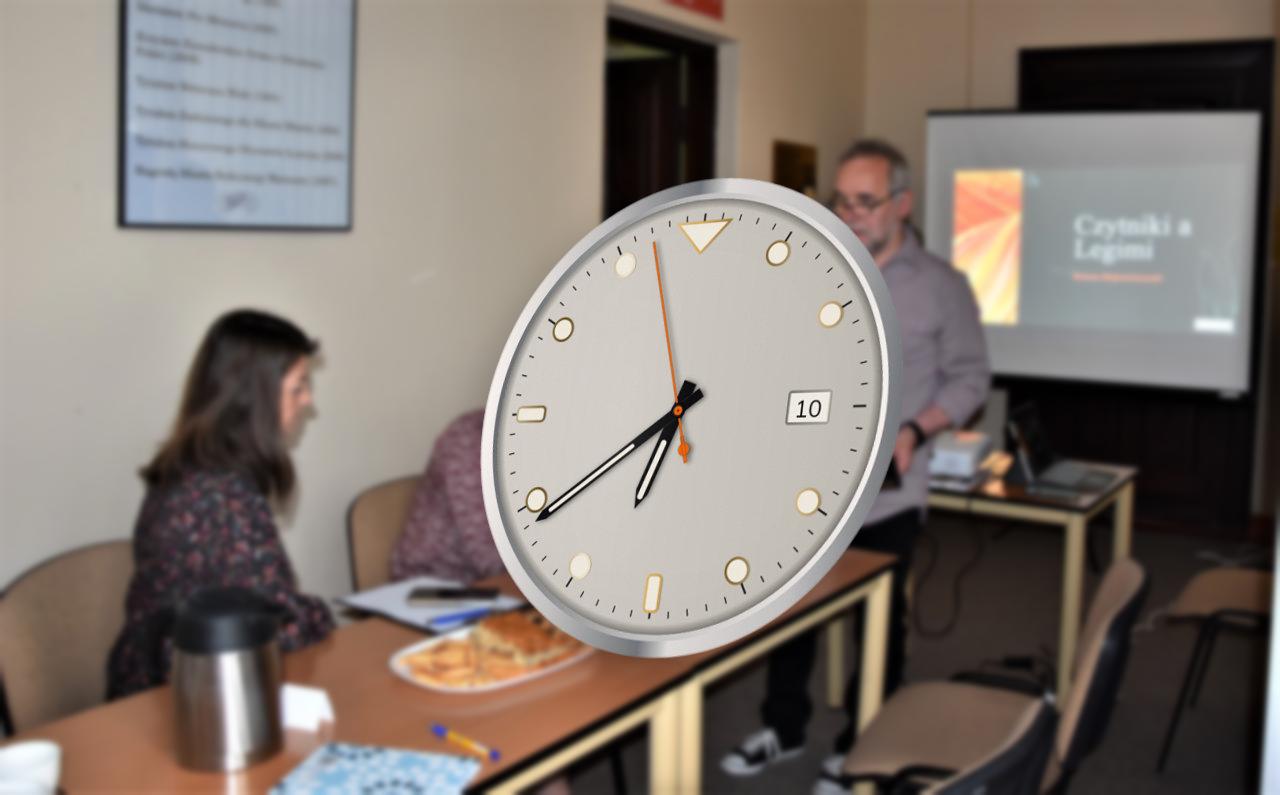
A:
6,38,57
